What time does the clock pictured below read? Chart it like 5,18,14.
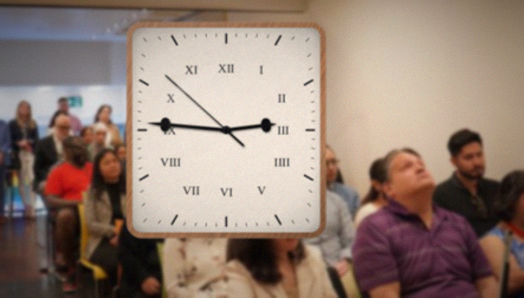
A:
2,45,52
